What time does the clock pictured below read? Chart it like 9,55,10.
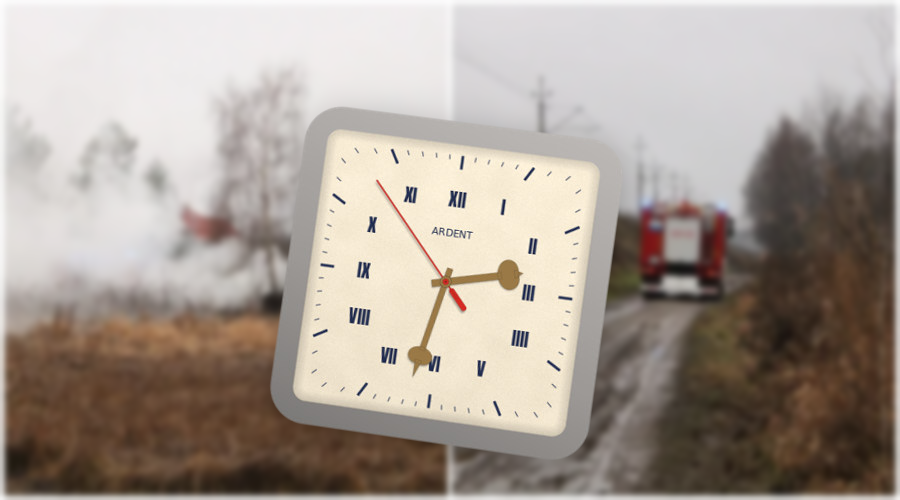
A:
2,31,53
